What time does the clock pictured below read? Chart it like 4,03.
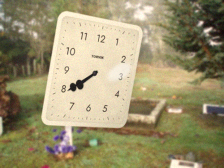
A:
7,39
